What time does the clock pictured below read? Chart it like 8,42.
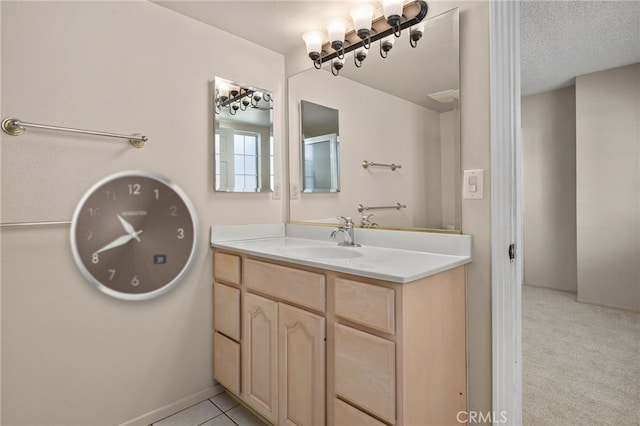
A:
10,41
